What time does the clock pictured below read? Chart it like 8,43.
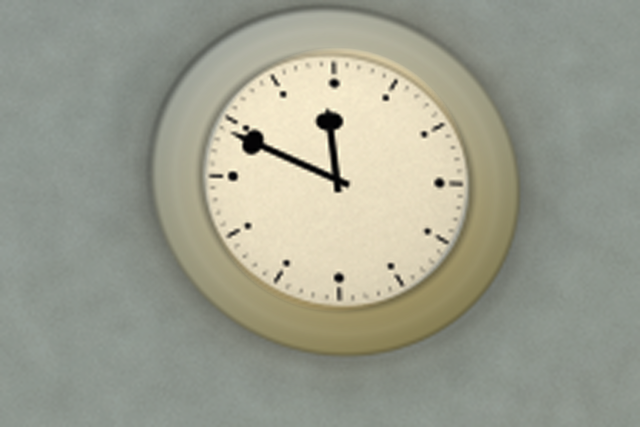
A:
11,49
